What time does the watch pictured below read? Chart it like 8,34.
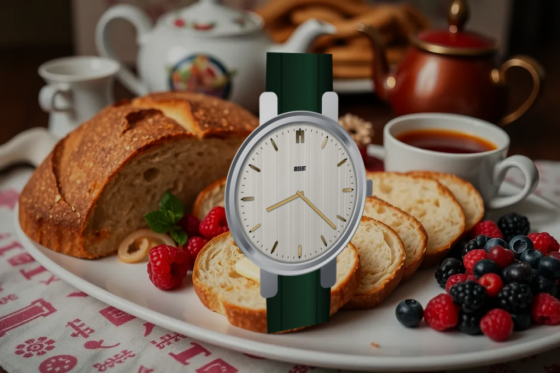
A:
8,22
